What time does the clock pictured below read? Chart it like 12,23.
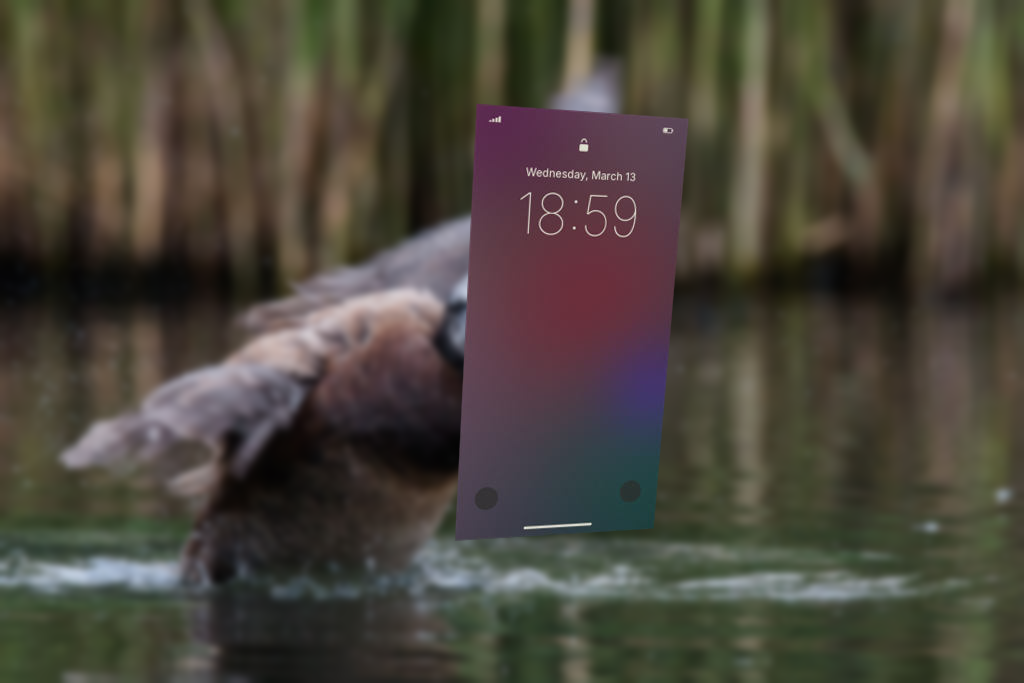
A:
18,59
